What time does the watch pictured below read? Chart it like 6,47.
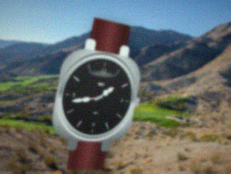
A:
1,43
